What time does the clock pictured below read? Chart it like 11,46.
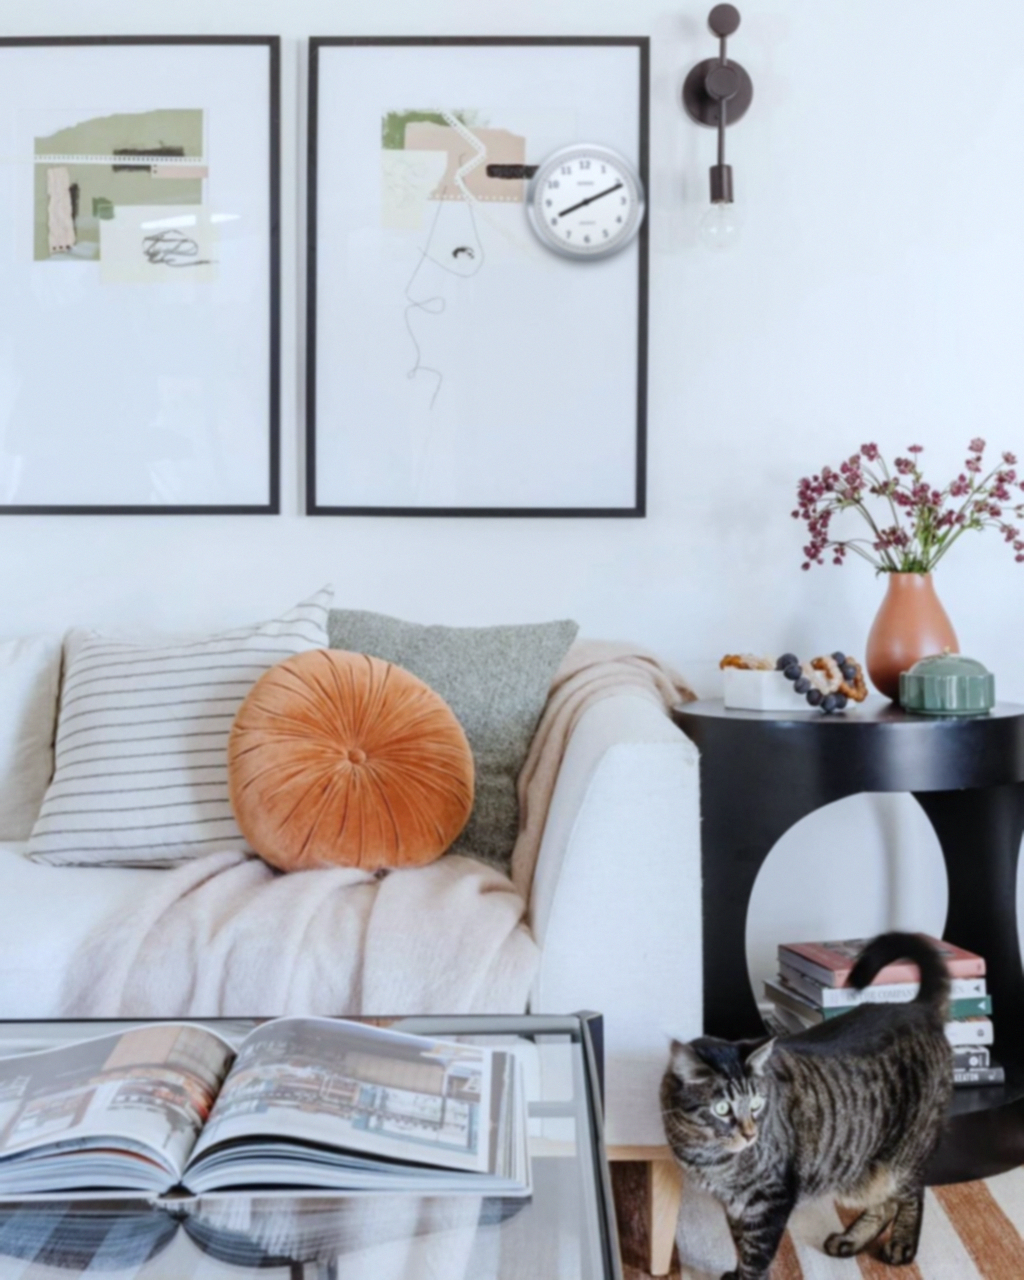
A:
8,11
